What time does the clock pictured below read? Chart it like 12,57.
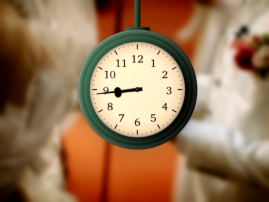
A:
8,44
